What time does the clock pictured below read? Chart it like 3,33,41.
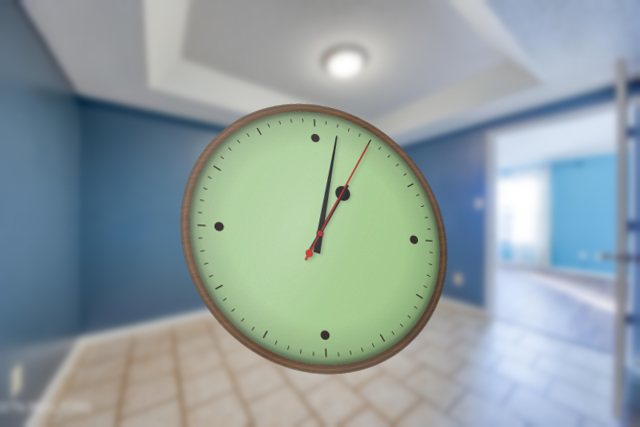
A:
1,02,05
